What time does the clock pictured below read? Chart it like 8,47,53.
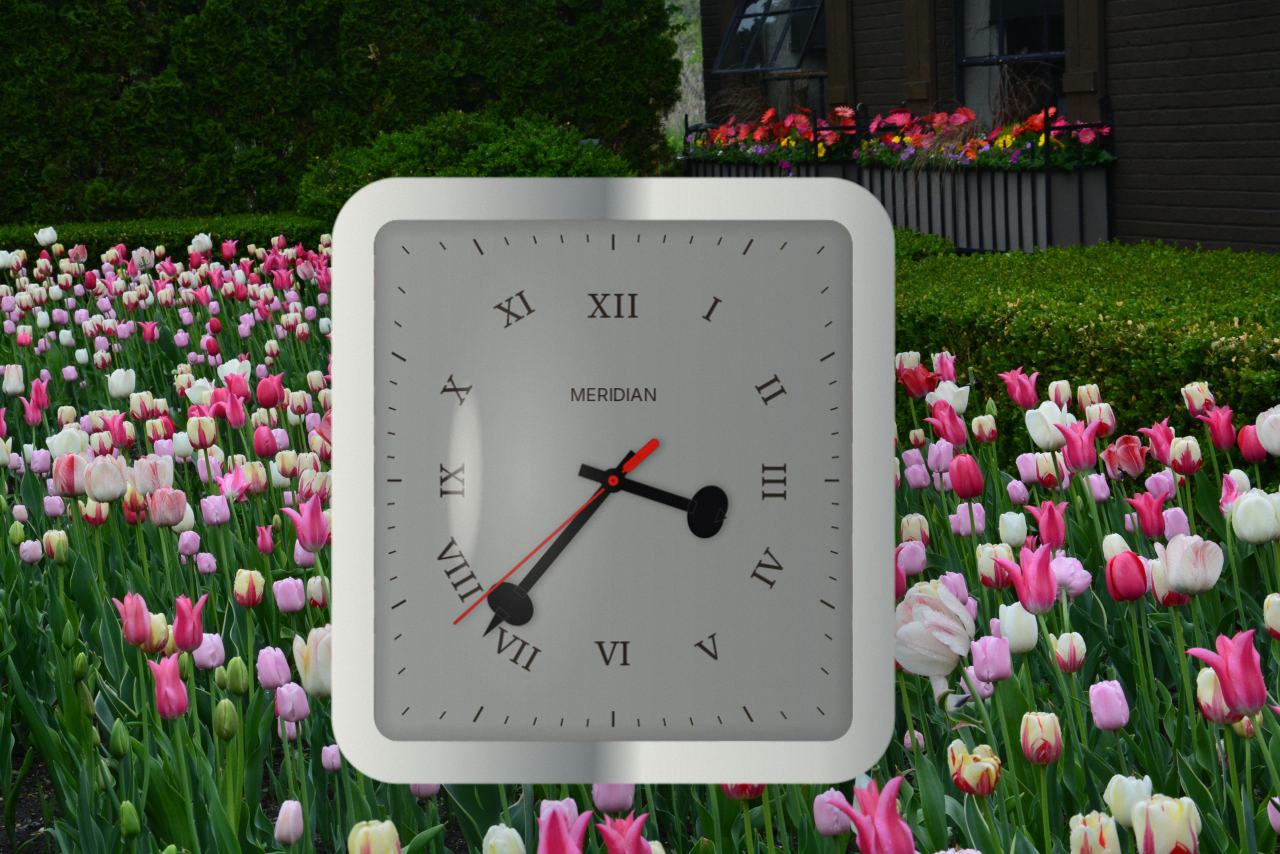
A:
3,36,38
